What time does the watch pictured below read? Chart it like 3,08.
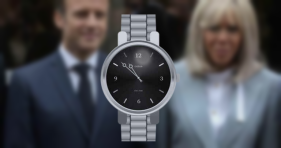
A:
10,52
